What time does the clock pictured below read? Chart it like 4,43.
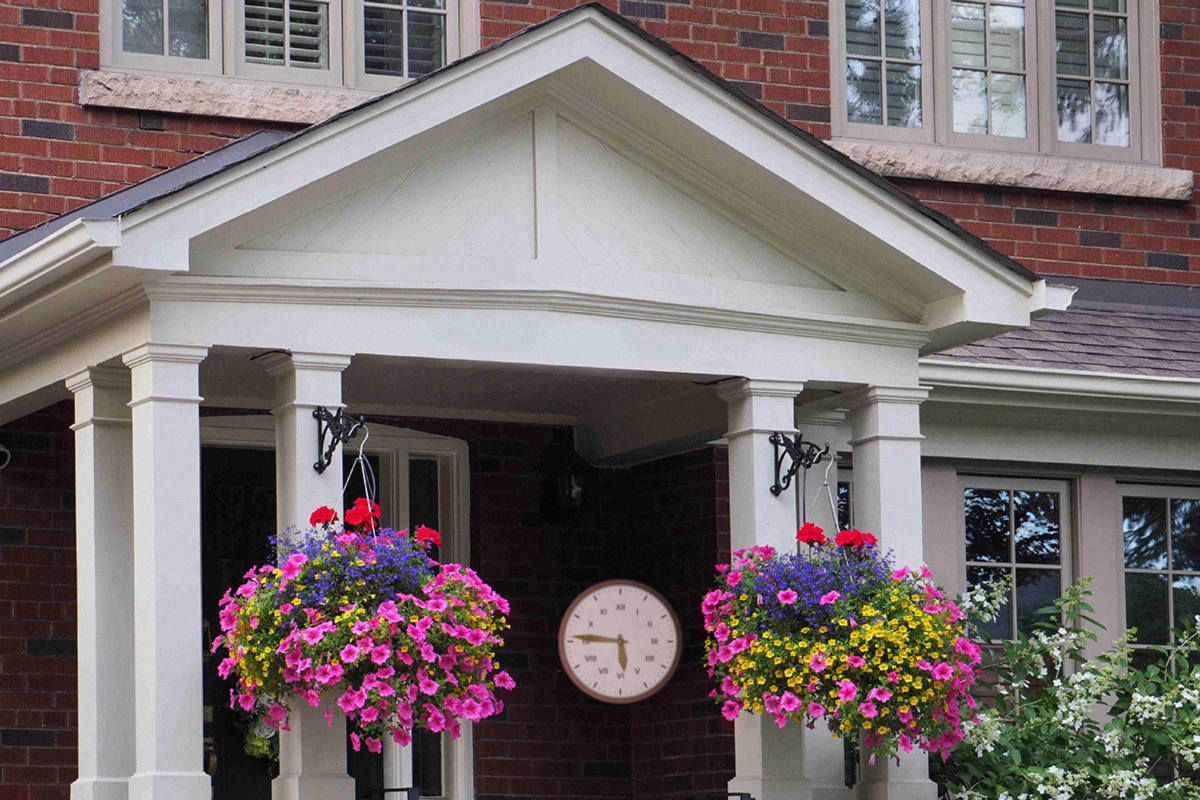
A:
5,46
